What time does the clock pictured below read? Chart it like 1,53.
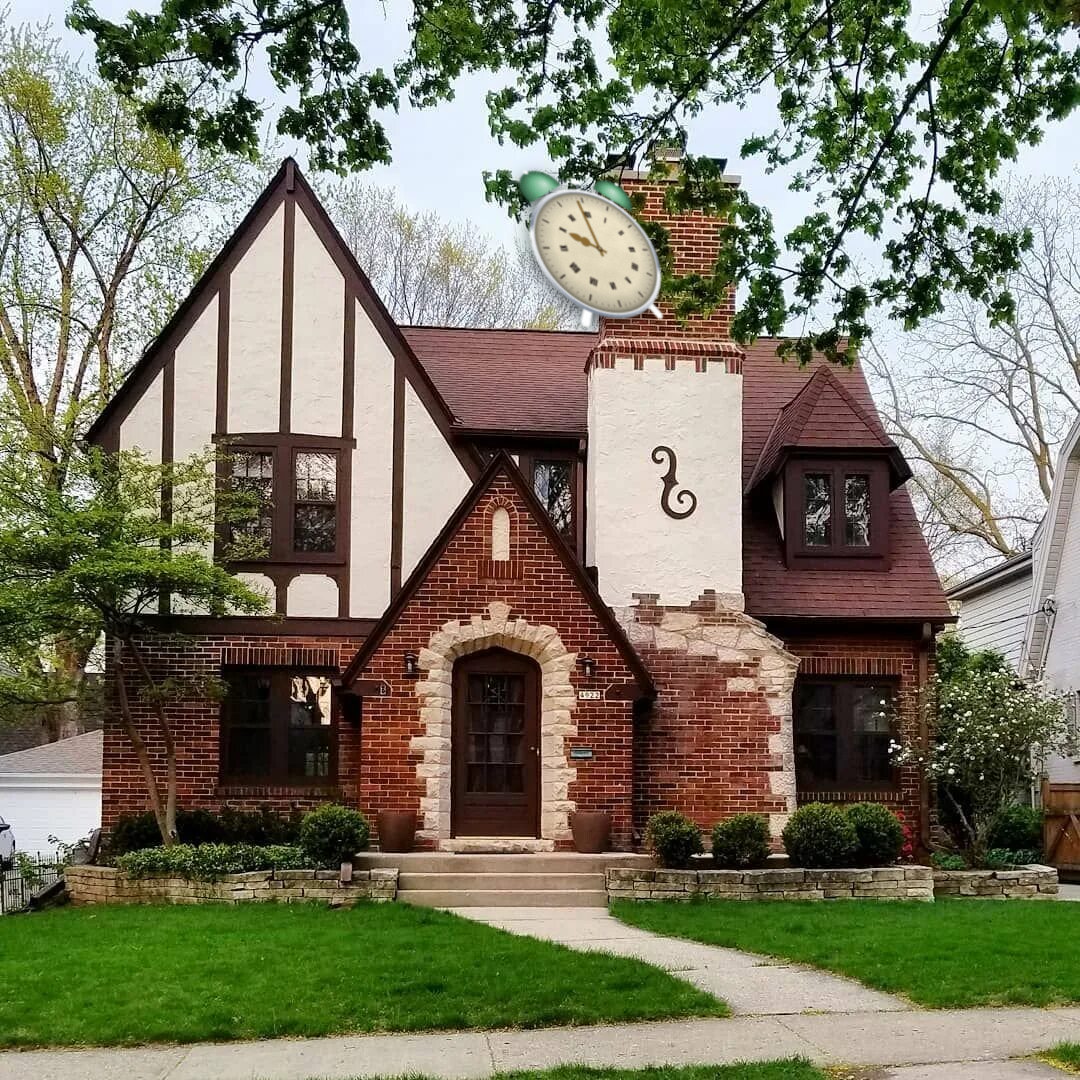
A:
9,59
